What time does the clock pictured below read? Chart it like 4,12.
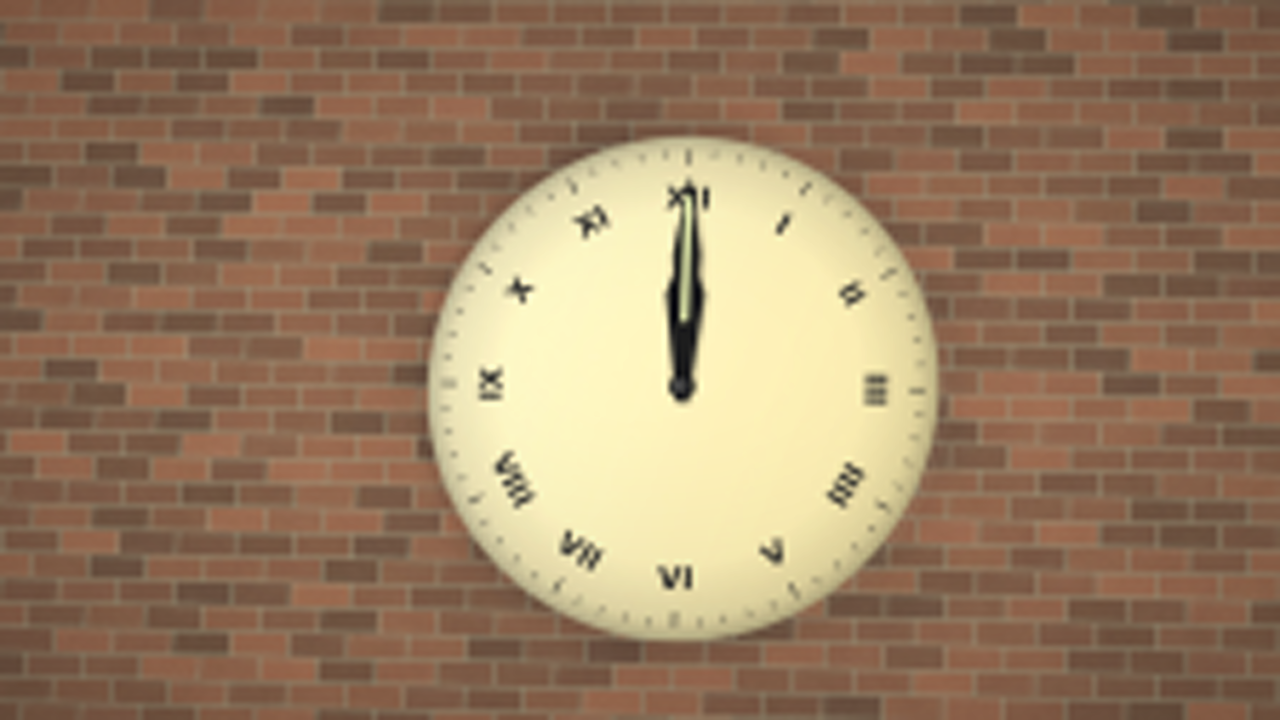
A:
12,00
